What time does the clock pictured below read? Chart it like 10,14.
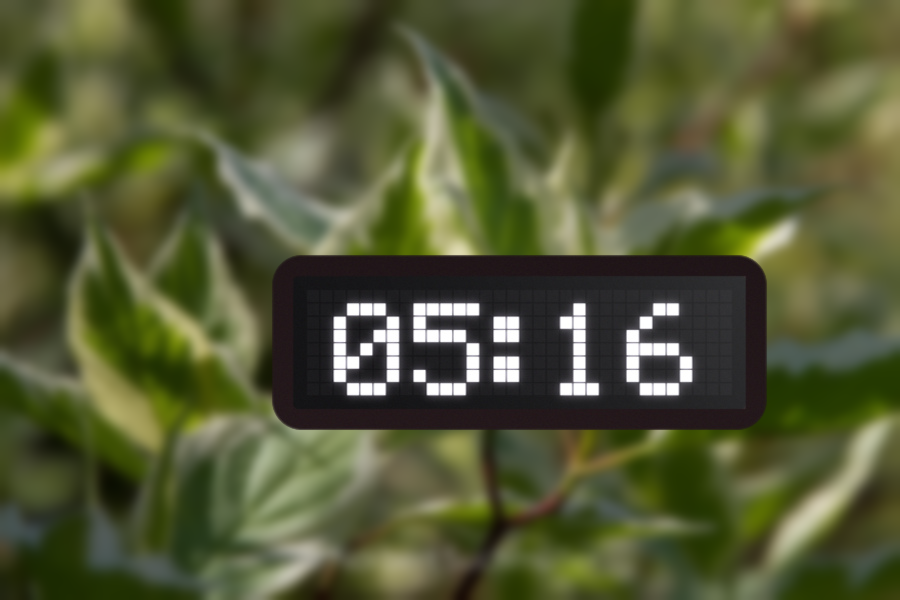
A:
5,16
